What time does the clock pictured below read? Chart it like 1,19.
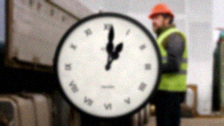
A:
1,01
